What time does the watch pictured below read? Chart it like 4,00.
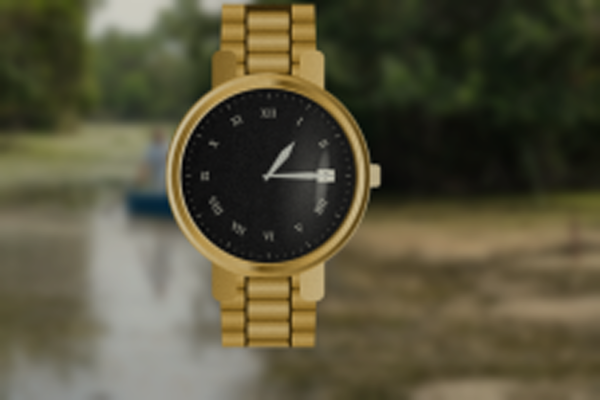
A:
1,15
